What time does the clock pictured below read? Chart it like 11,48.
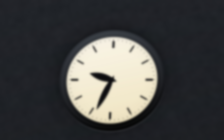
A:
9,34
